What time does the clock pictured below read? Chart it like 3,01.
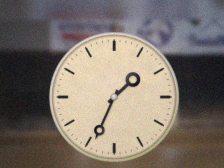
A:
1,34
